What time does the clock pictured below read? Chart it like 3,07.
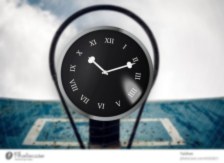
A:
10,11
